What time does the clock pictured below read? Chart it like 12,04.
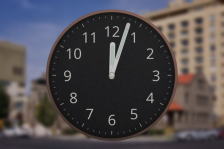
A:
12,03
